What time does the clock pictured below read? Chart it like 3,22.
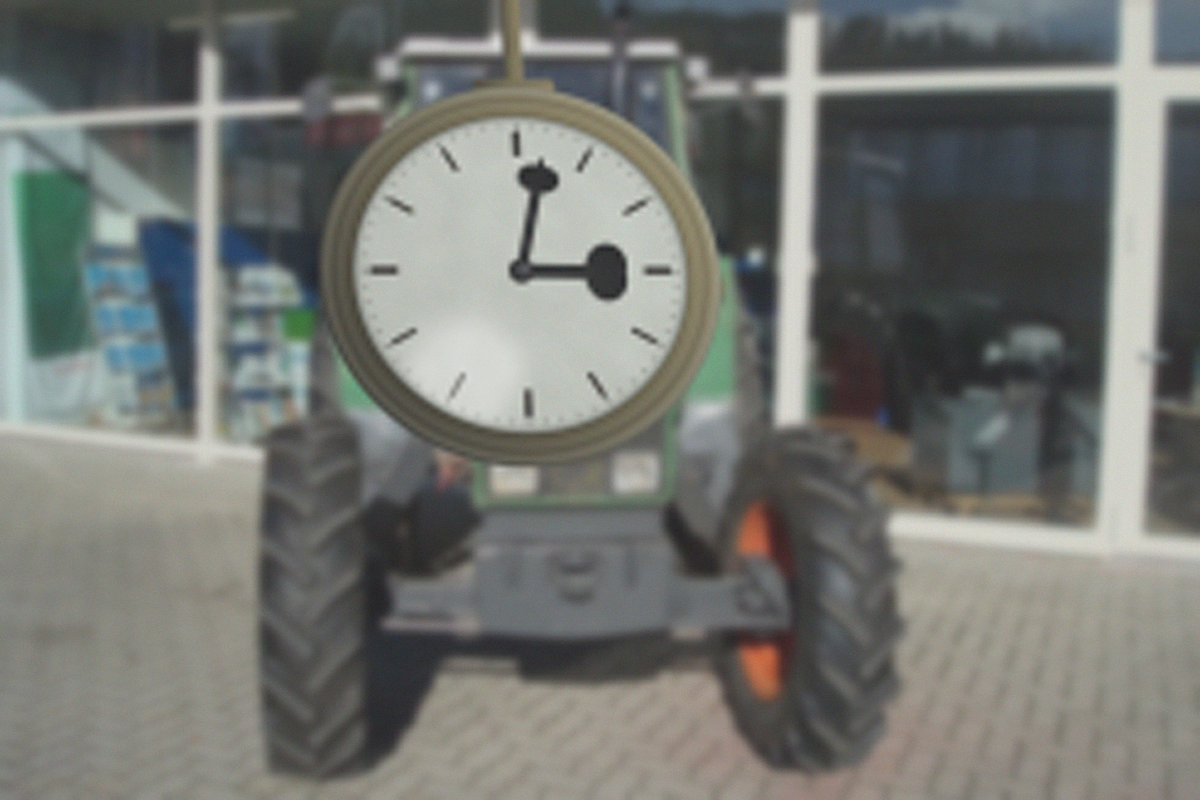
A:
3,02
